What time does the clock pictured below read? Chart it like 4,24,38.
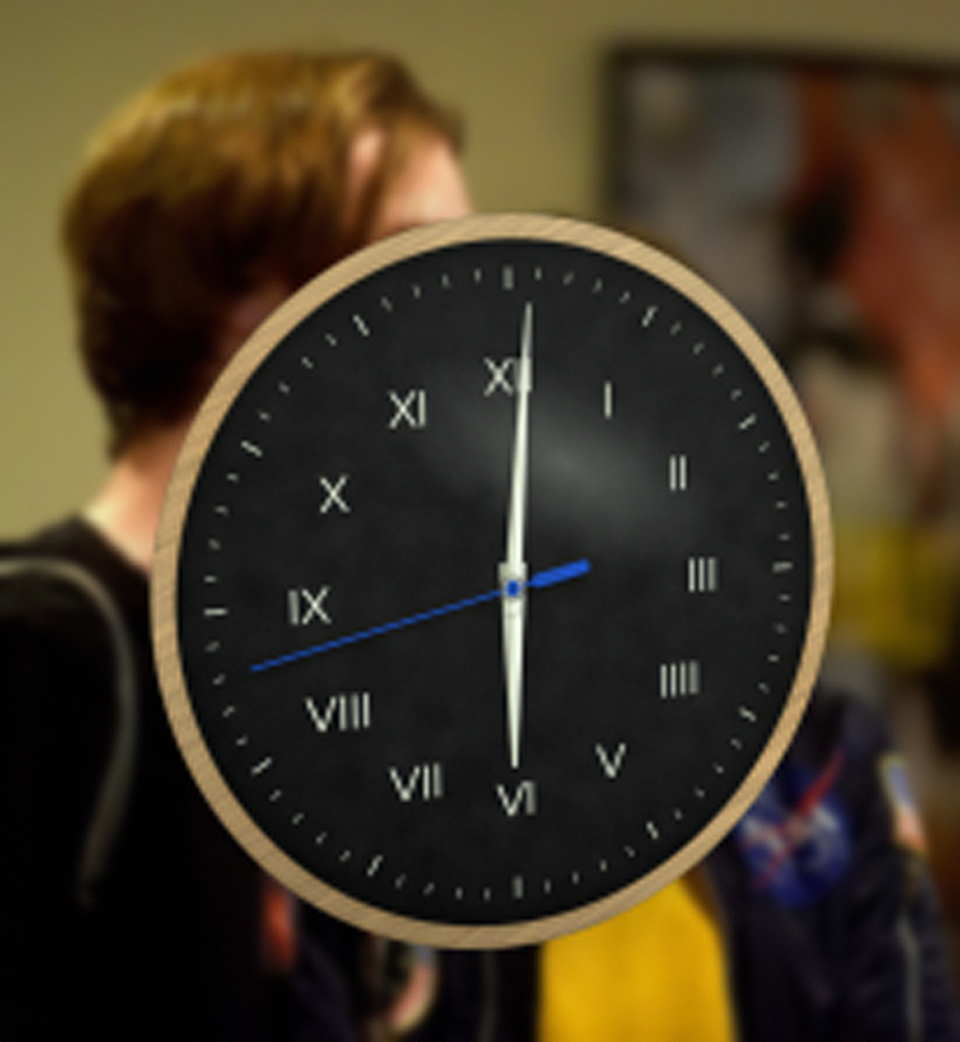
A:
6,00,43
